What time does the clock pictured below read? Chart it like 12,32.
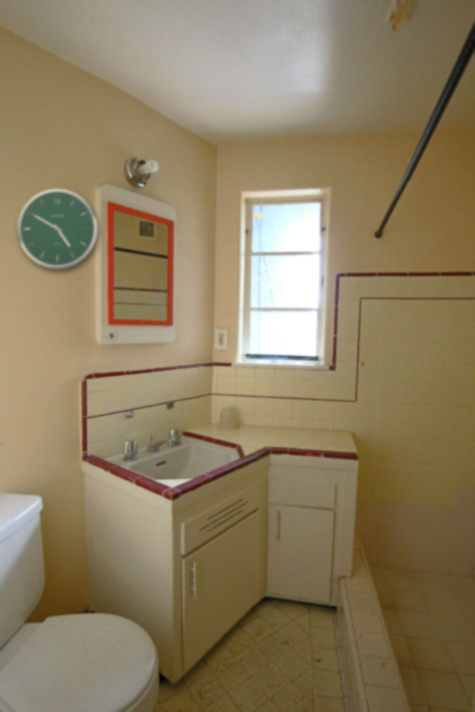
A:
4,50
